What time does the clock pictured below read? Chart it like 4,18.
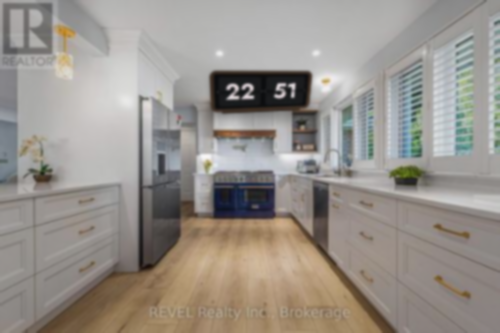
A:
22,51
